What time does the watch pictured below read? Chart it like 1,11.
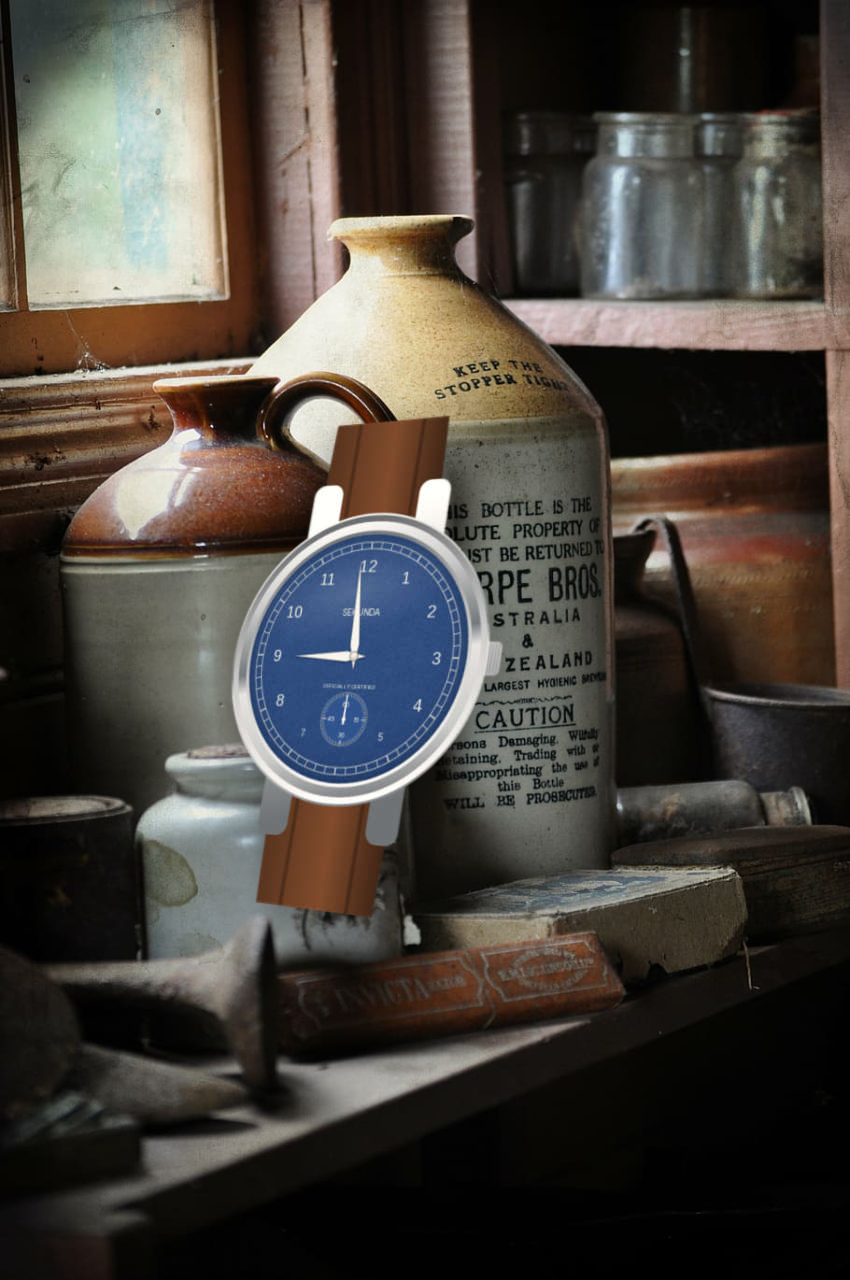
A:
8,59
